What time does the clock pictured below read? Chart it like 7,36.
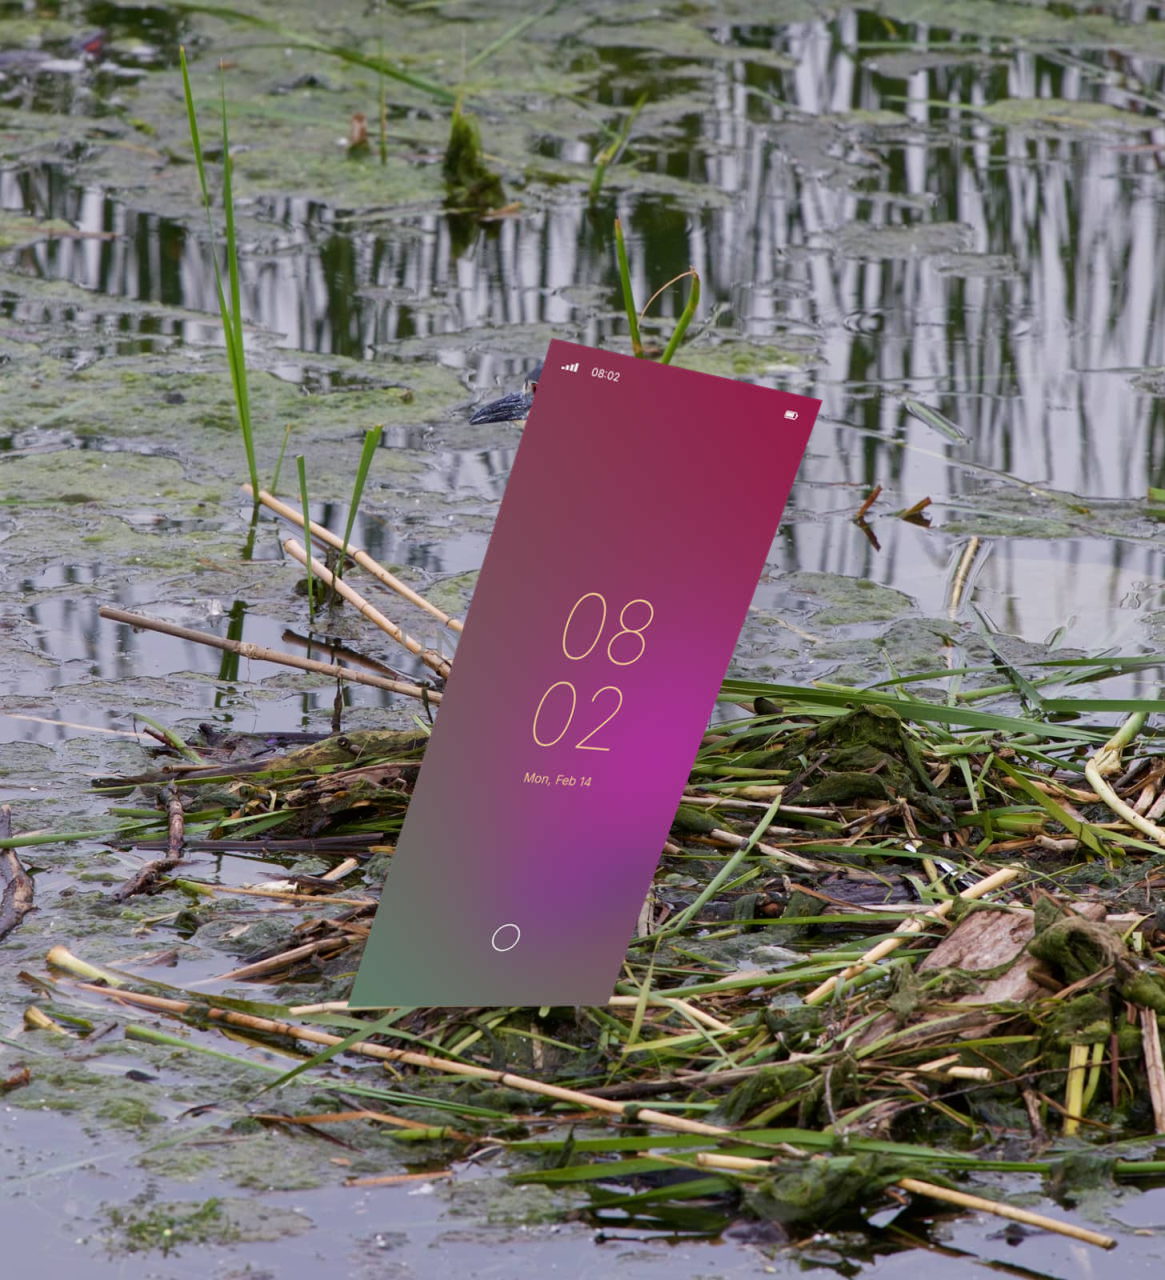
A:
8,02
